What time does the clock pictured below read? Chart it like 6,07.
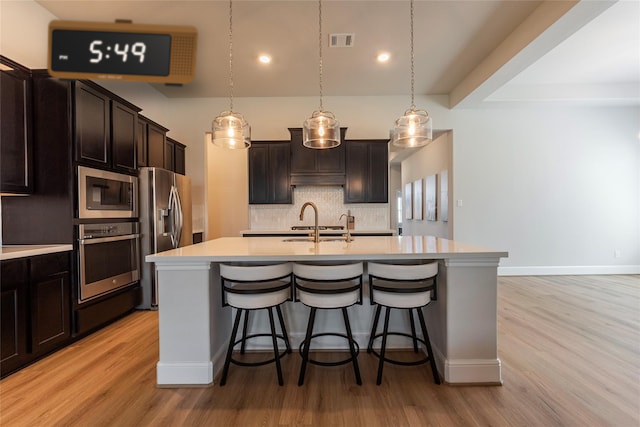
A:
5,49
